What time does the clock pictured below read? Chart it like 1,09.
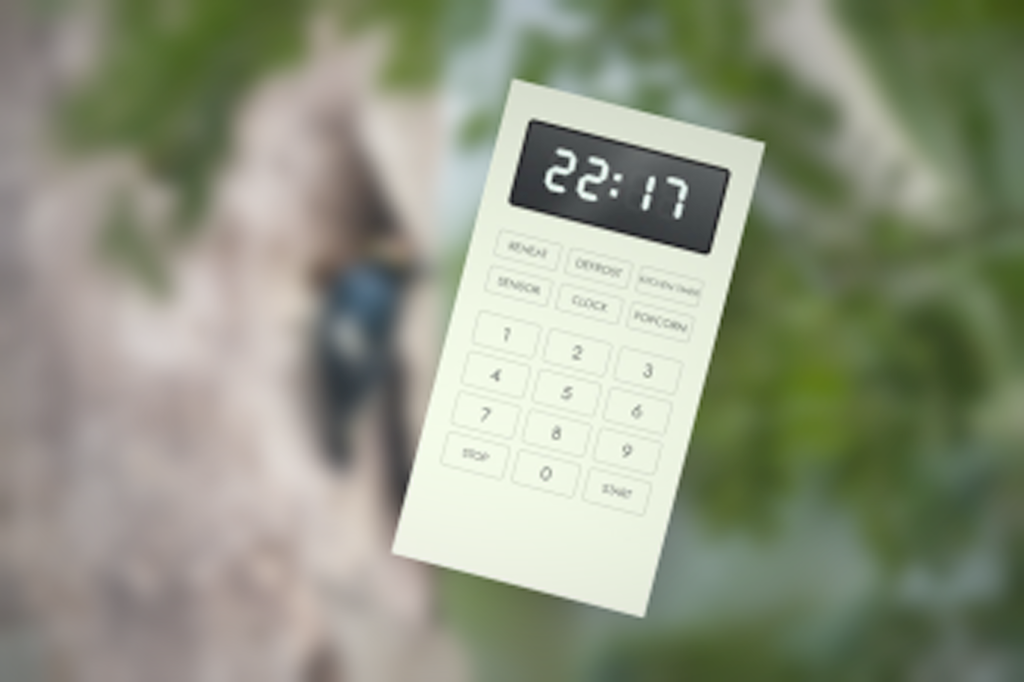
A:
22,17
